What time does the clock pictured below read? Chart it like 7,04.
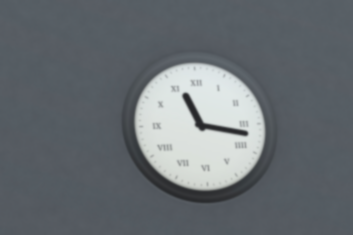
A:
11,17
